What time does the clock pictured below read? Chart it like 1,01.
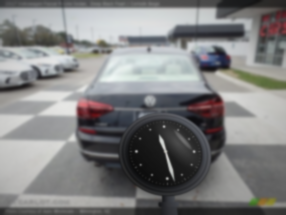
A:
11,28
